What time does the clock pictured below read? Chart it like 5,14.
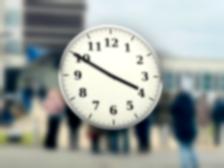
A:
3,50
